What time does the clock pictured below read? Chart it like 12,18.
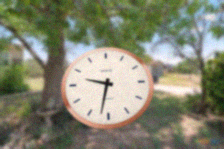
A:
9,32
